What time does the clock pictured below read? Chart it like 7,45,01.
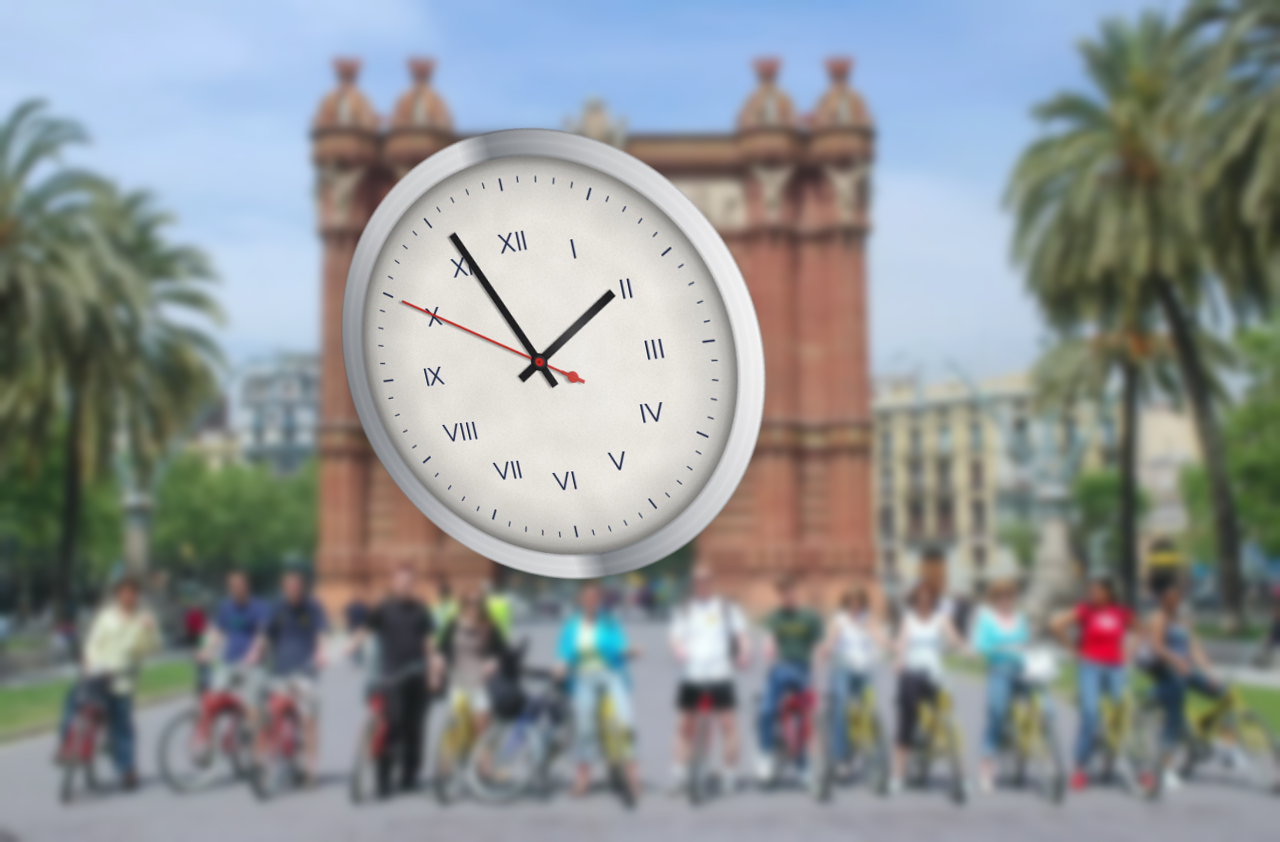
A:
1,55,50
